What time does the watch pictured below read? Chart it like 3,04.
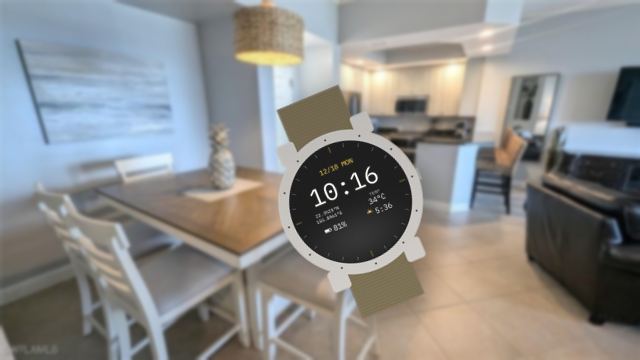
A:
10,16
